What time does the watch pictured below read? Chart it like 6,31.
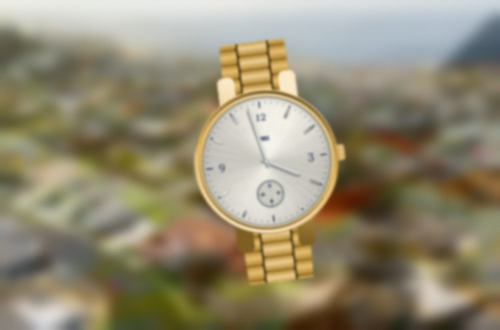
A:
3,58
